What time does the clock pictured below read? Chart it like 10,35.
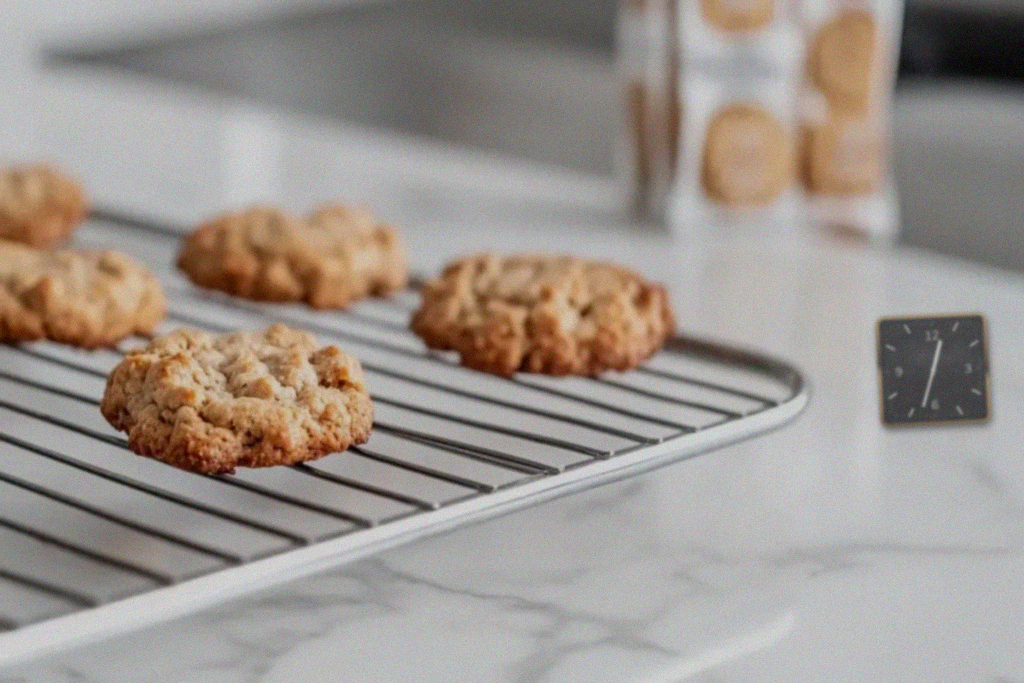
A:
12,33
